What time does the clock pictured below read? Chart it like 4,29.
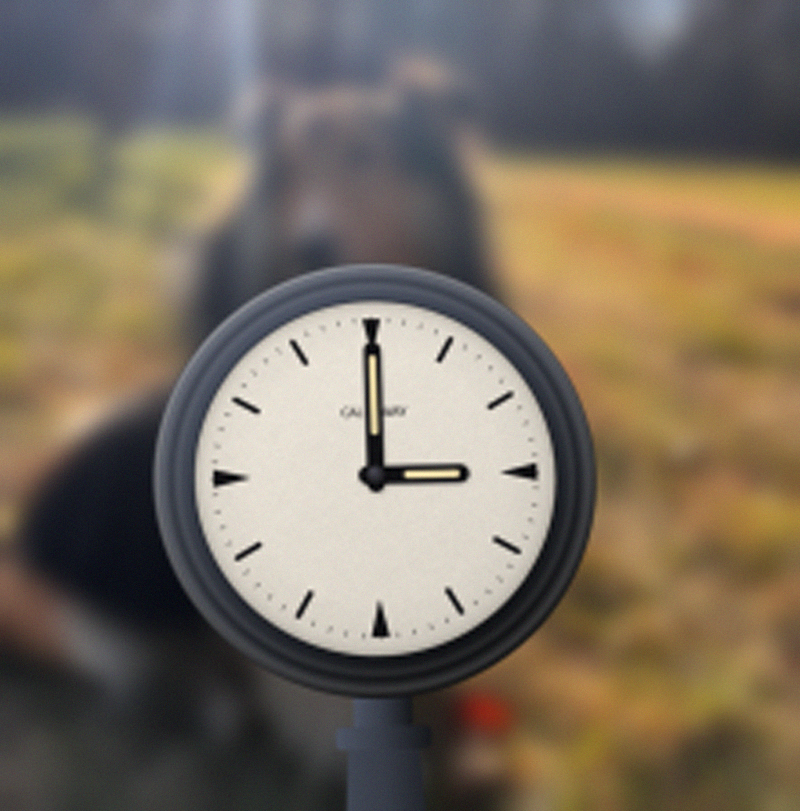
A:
3,00
